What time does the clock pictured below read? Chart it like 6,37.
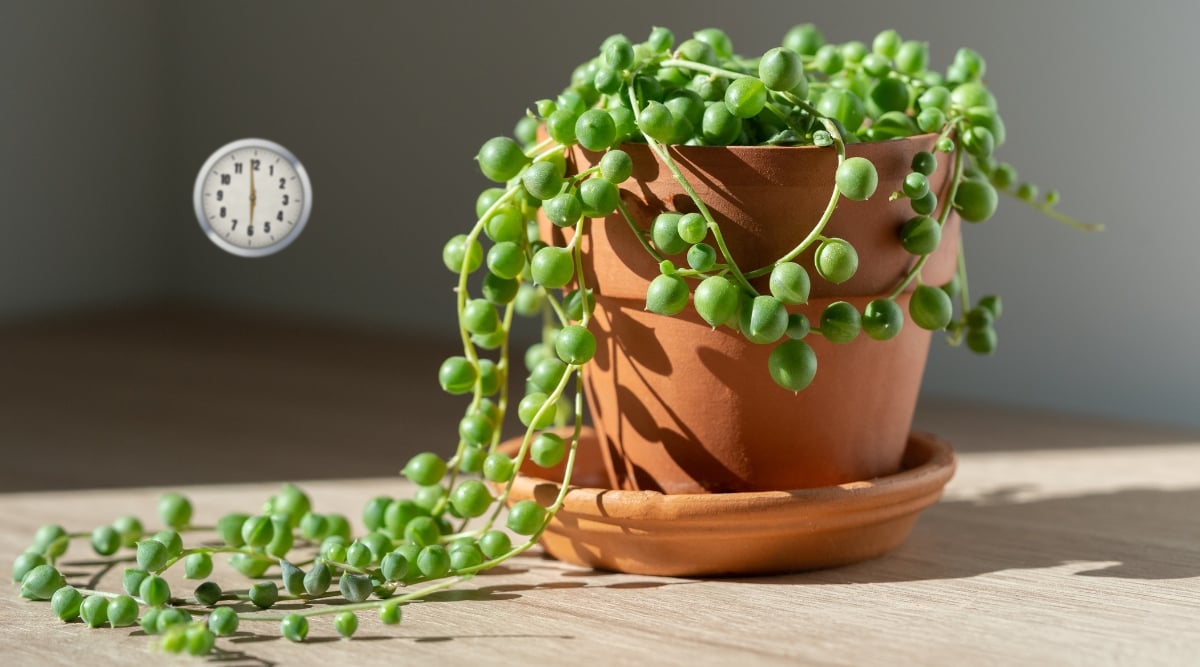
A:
5,59
